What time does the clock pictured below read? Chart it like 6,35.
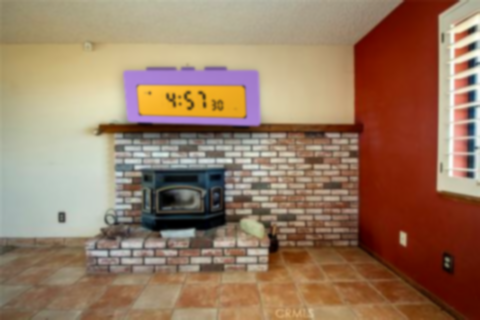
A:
4,57
